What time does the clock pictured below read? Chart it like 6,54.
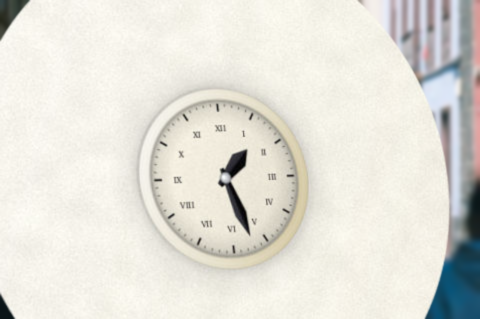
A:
1,27
